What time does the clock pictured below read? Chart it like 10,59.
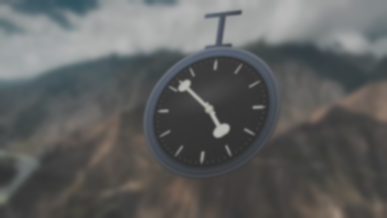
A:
4,52
